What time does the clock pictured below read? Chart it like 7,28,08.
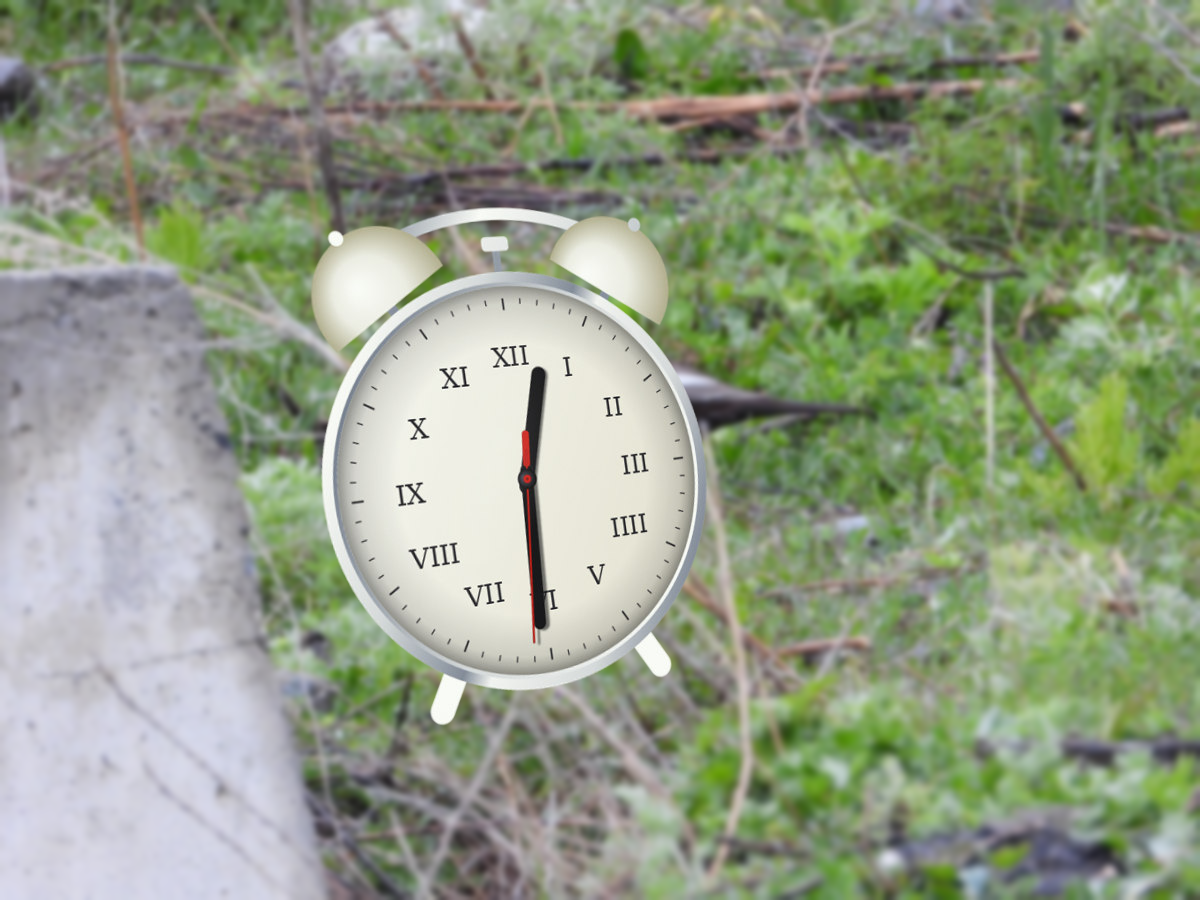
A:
12,30,31
